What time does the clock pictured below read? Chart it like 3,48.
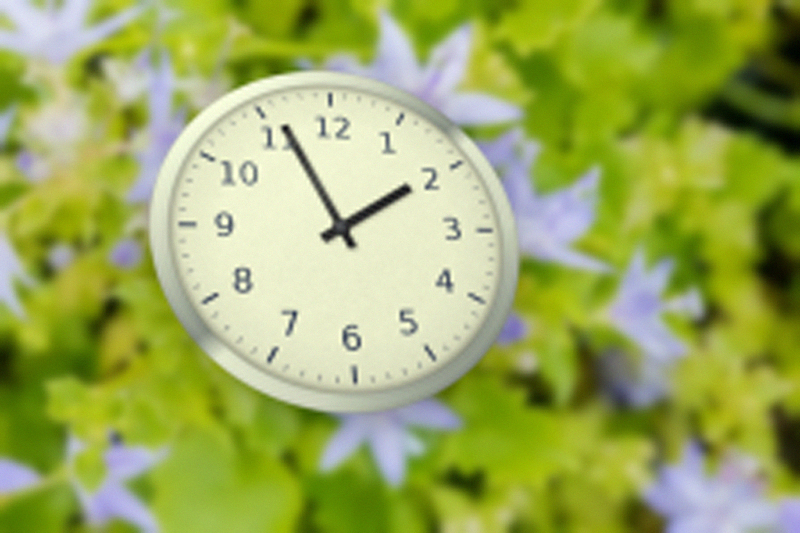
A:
1,56
